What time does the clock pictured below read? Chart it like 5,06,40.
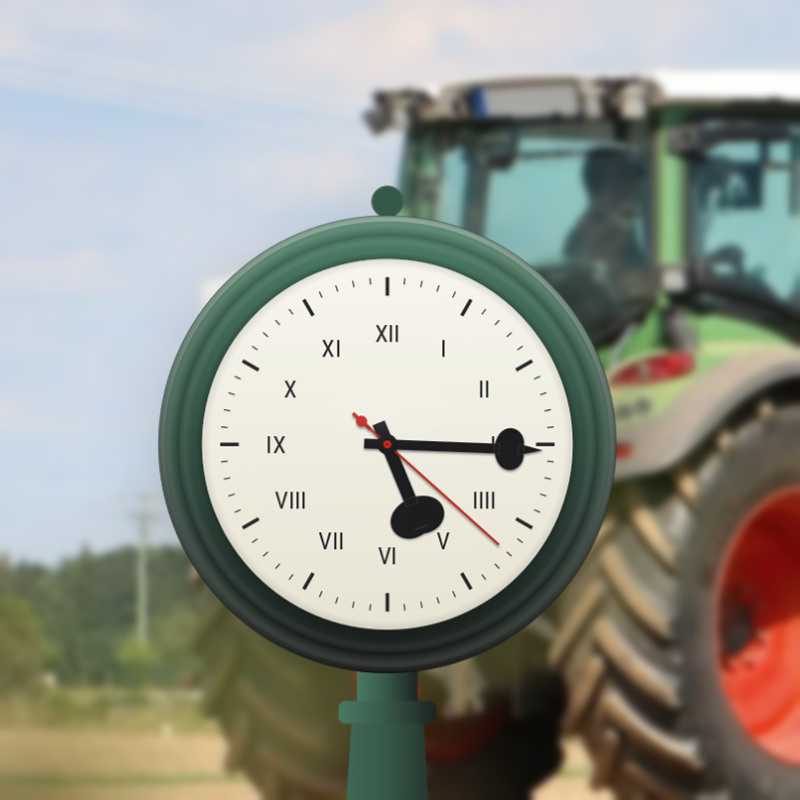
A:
5,15,22
